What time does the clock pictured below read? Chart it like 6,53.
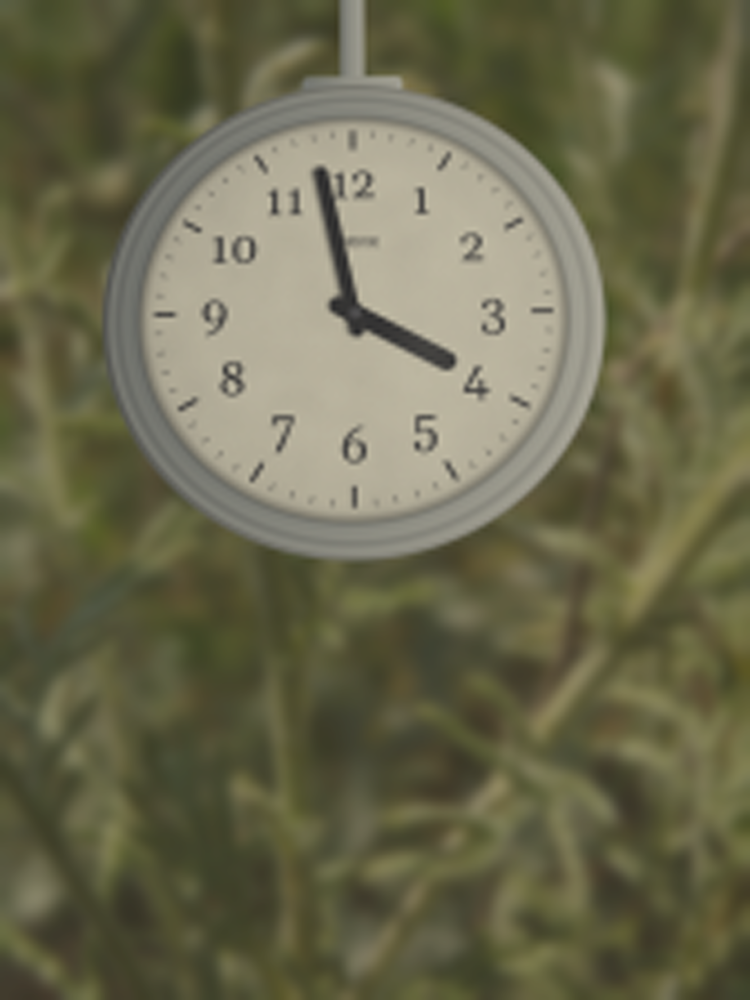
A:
3,58
